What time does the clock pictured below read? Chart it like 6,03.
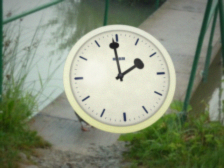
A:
1,59
